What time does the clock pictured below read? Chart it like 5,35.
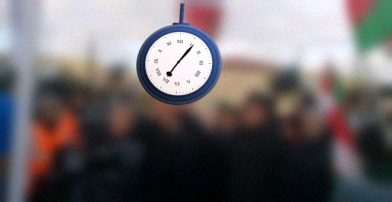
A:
7,06
